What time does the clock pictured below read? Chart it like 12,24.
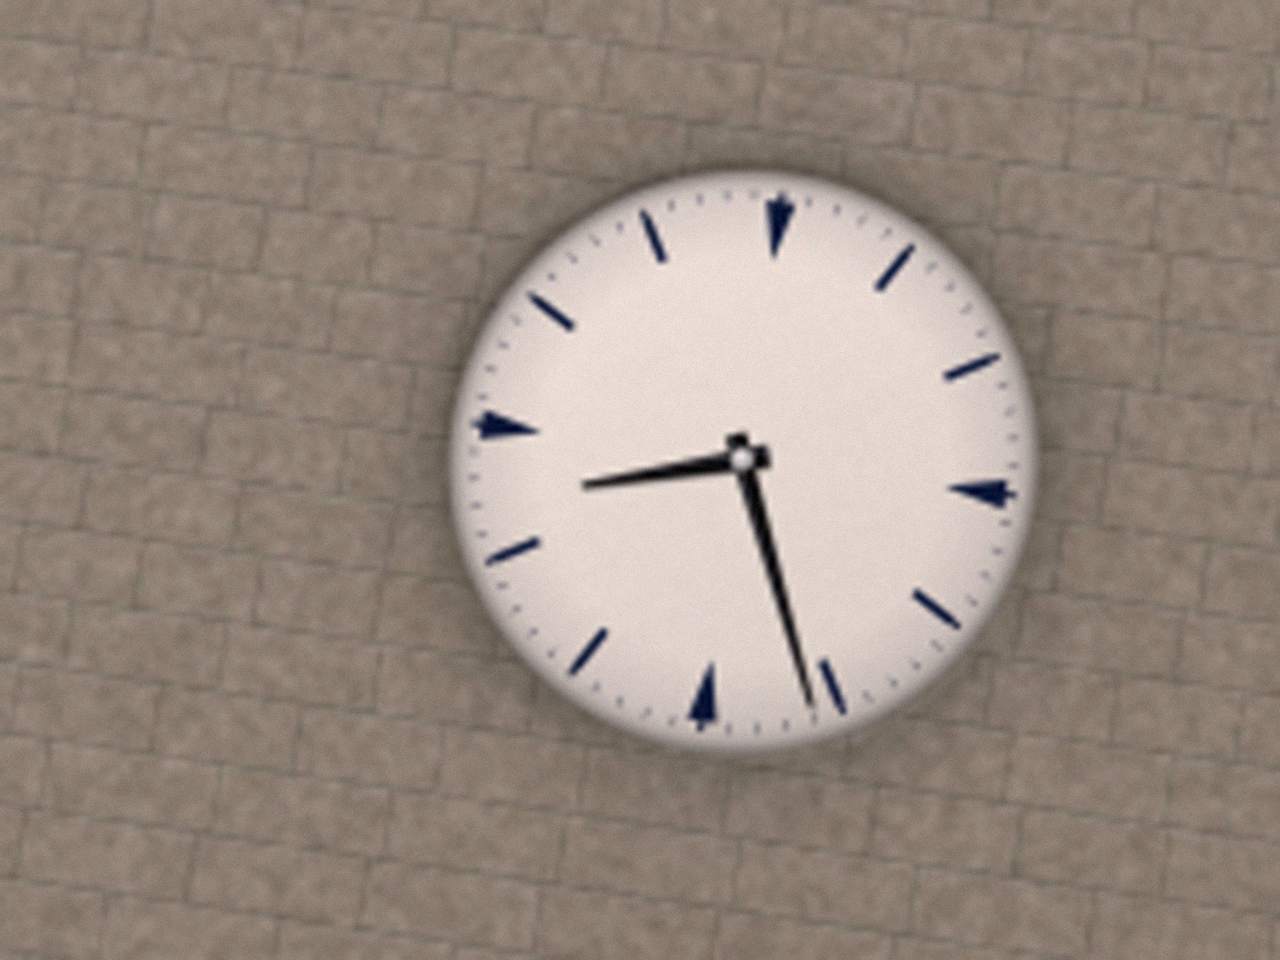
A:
8,26
